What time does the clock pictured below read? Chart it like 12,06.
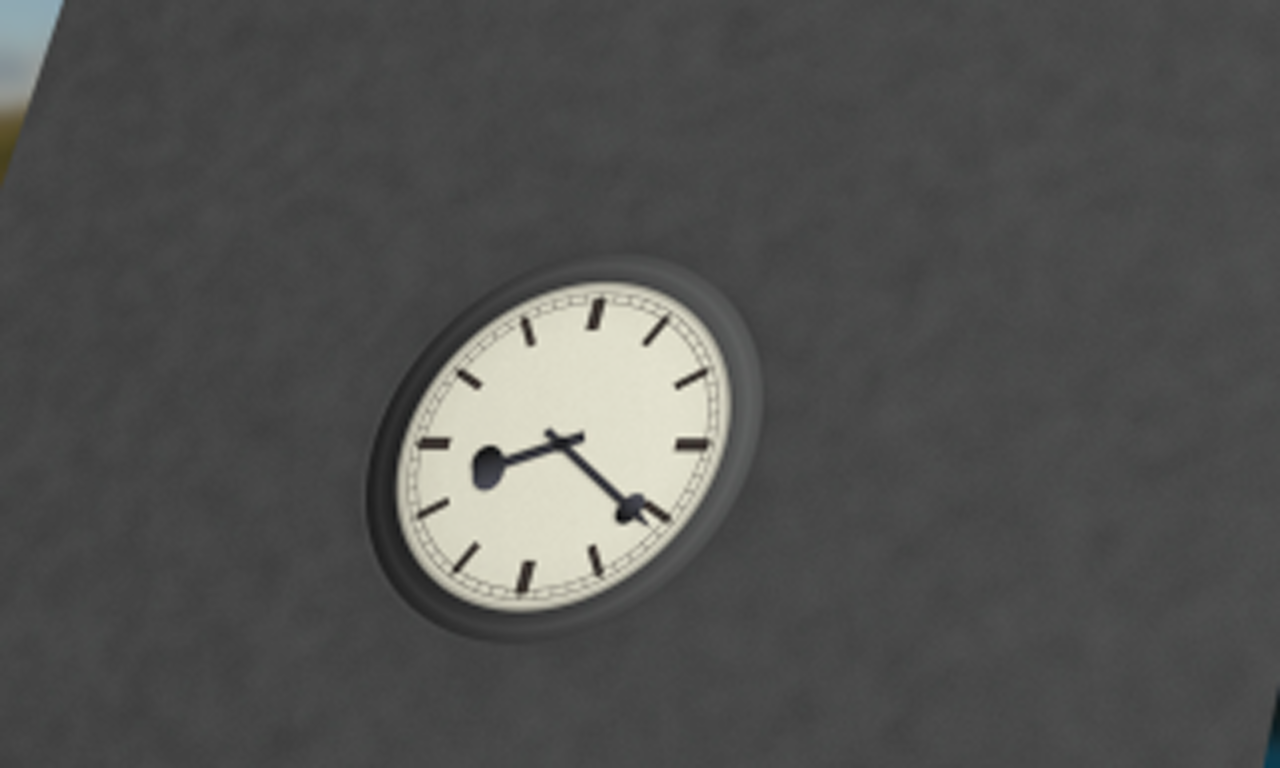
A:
8,21
